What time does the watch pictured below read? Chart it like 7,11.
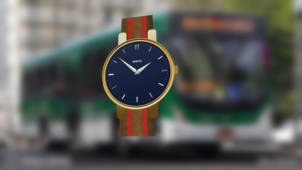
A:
1,52
